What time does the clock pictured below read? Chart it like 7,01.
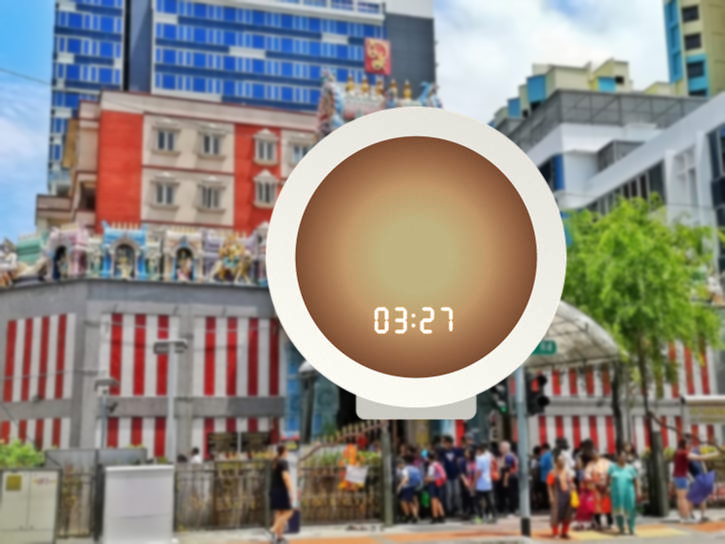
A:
3,27
